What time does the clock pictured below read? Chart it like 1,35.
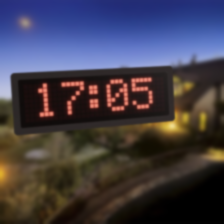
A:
17,05
